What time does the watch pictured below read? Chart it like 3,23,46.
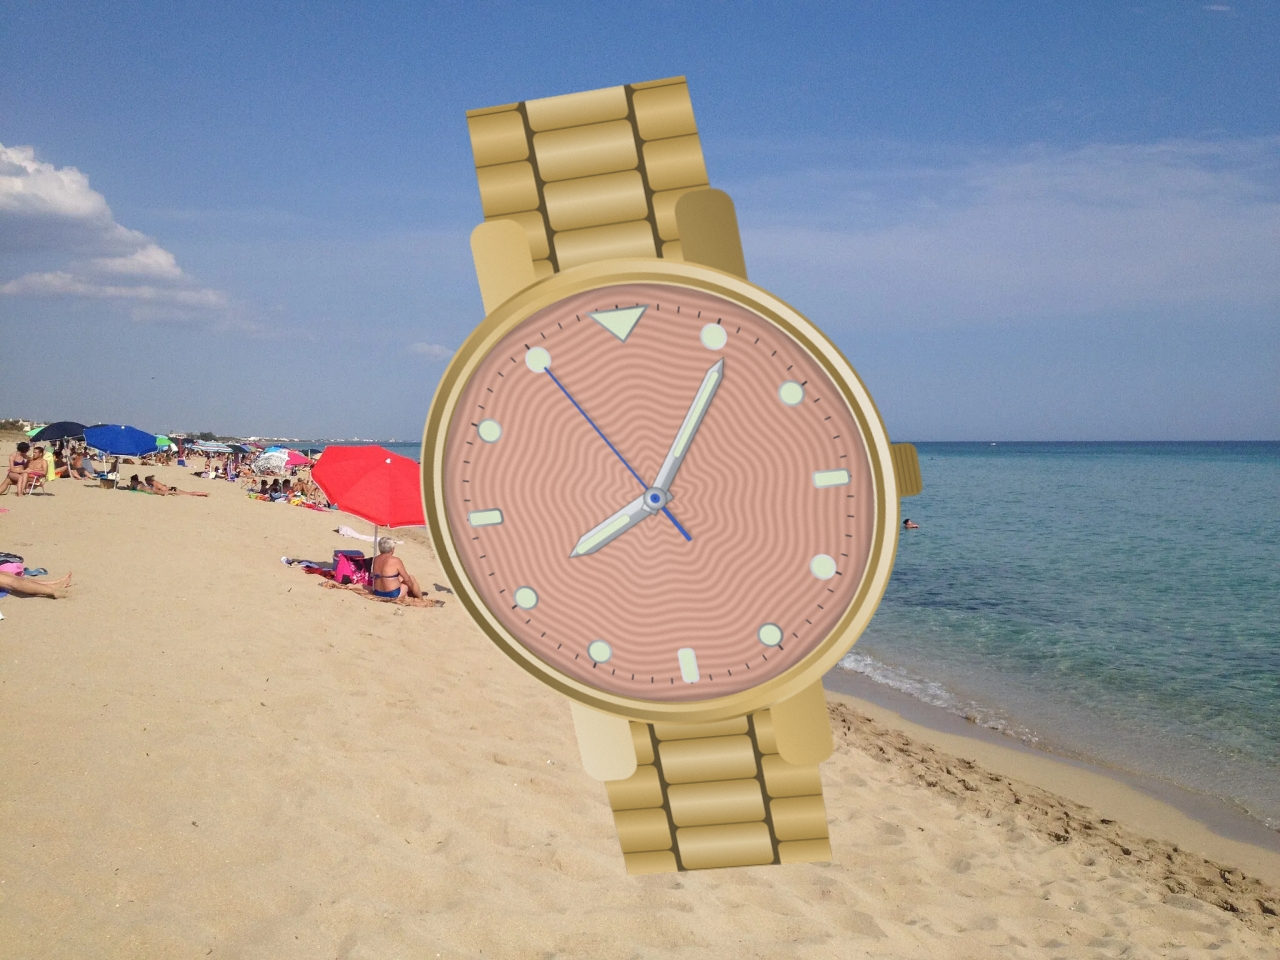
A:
8,05,55
